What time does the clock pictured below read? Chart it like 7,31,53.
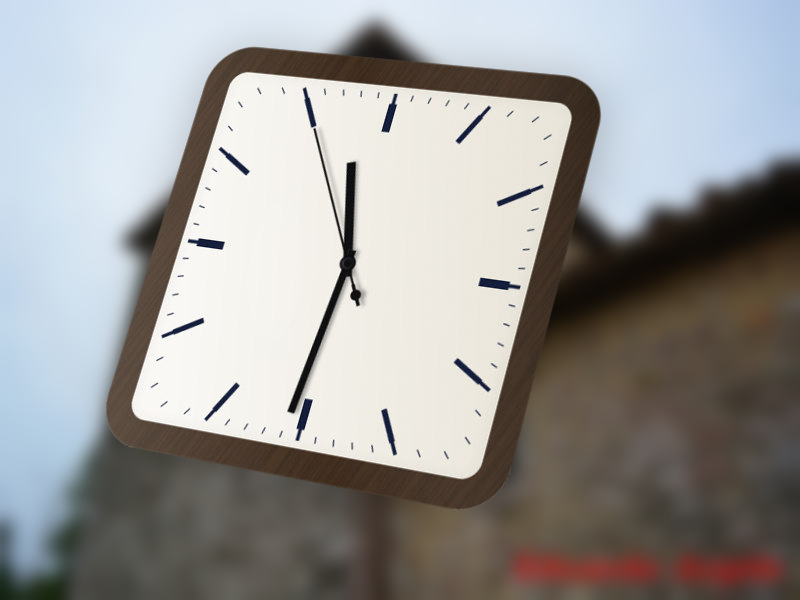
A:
11,30,55
